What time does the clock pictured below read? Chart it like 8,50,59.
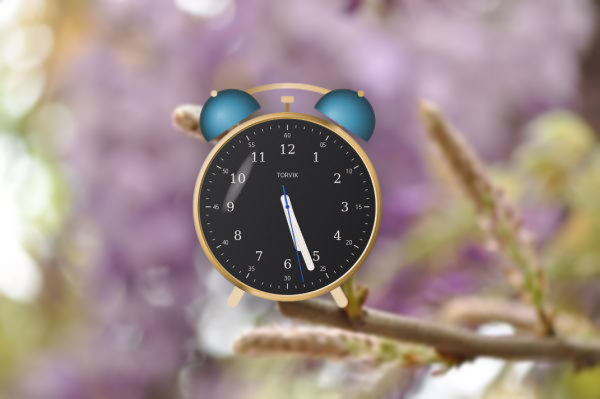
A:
5,26,28
